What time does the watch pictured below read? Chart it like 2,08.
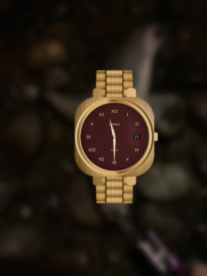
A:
11,30
